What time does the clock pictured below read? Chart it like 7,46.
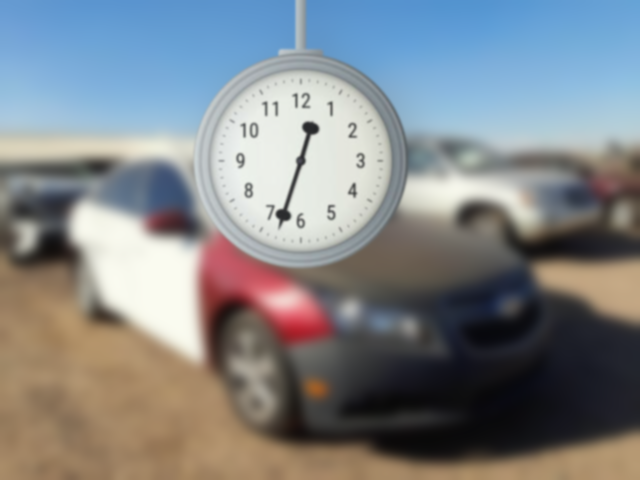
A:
12,33
